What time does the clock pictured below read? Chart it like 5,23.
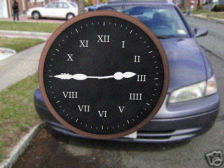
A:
2,45
